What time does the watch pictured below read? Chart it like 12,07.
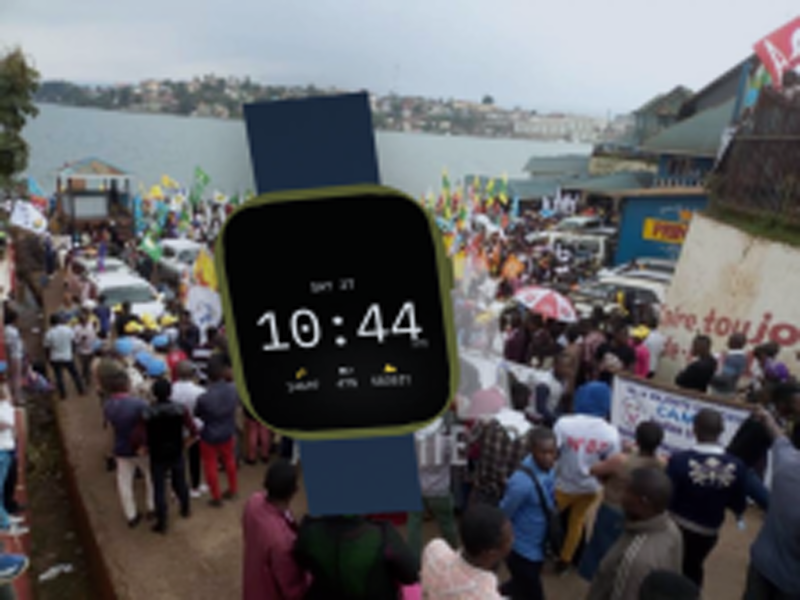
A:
10,44
